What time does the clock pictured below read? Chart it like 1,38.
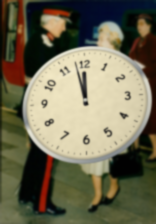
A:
11,58
